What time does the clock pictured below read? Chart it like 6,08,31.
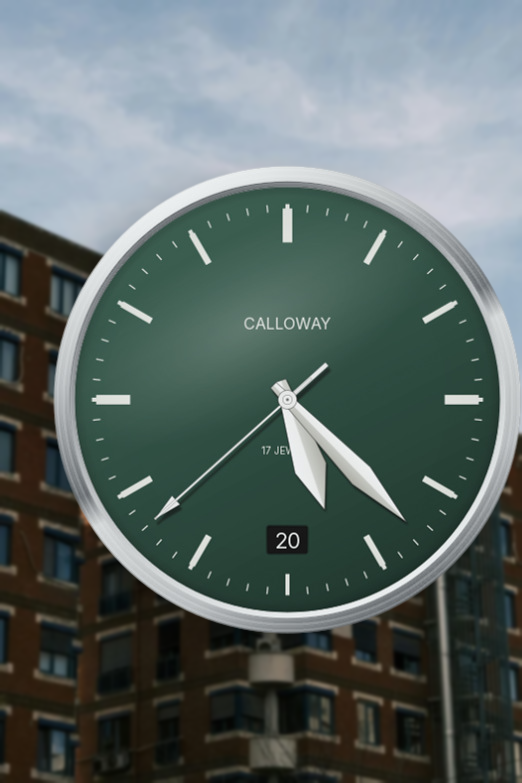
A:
5,22,38
